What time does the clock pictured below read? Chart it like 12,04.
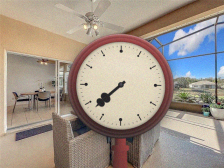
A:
7,38
